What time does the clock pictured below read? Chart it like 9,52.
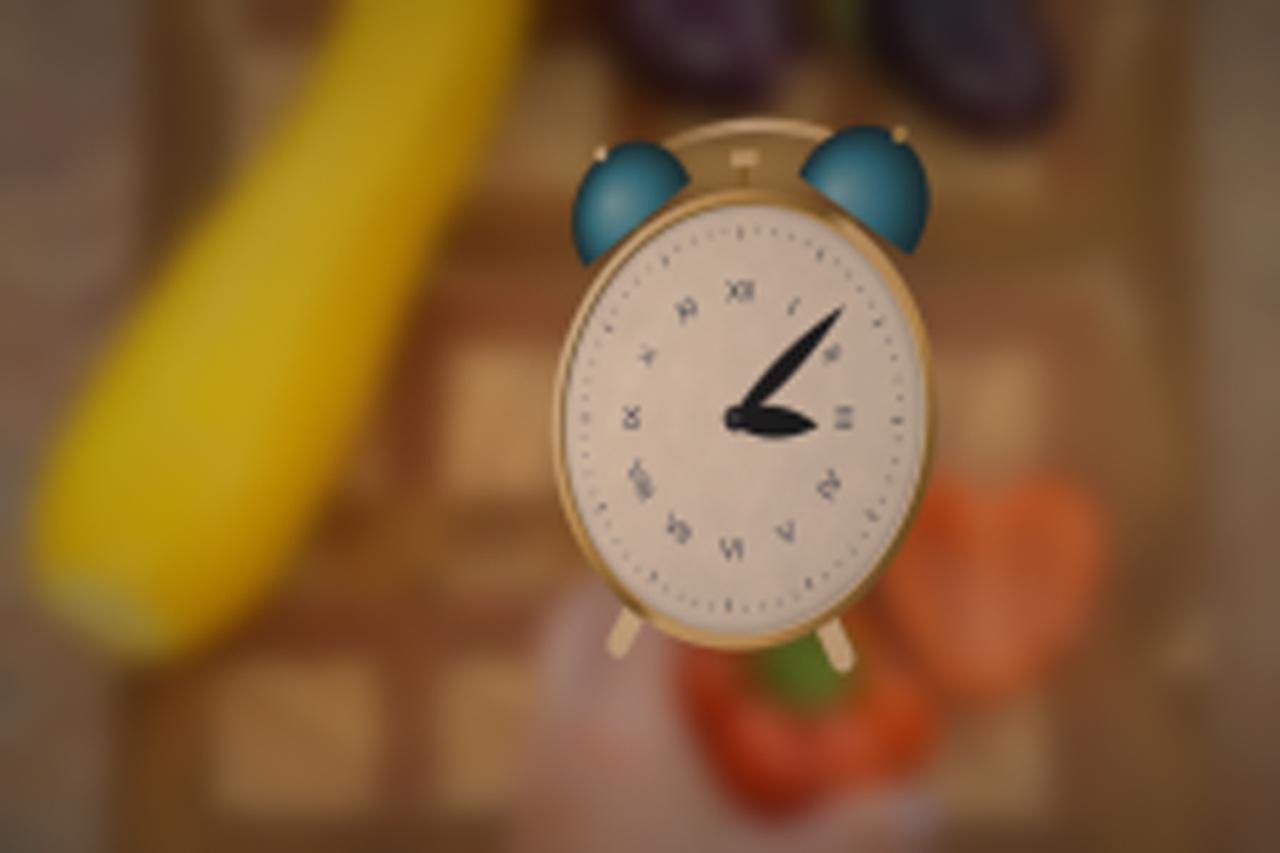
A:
3,08
